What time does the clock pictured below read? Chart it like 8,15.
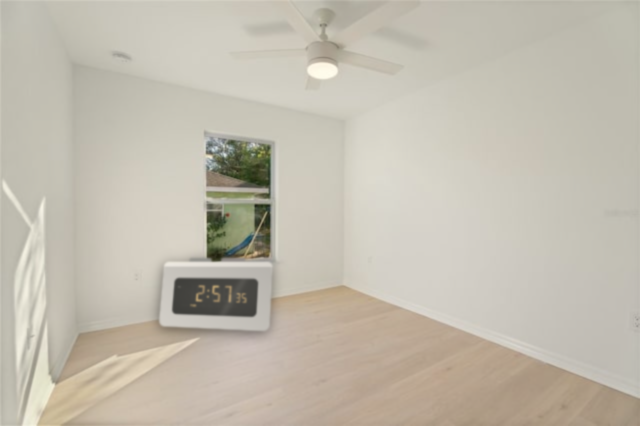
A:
2,57
